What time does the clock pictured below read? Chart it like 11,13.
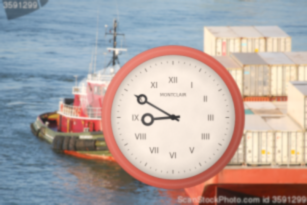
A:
8,50
